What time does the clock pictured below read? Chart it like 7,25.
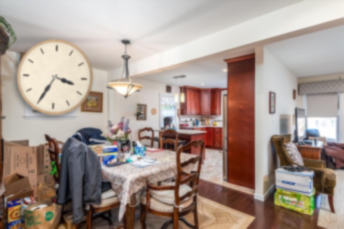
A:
3,35
